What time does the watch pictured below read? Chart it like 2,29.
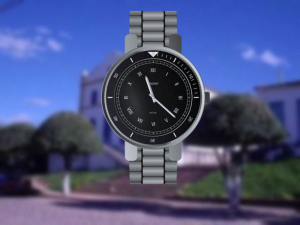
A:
11,22
